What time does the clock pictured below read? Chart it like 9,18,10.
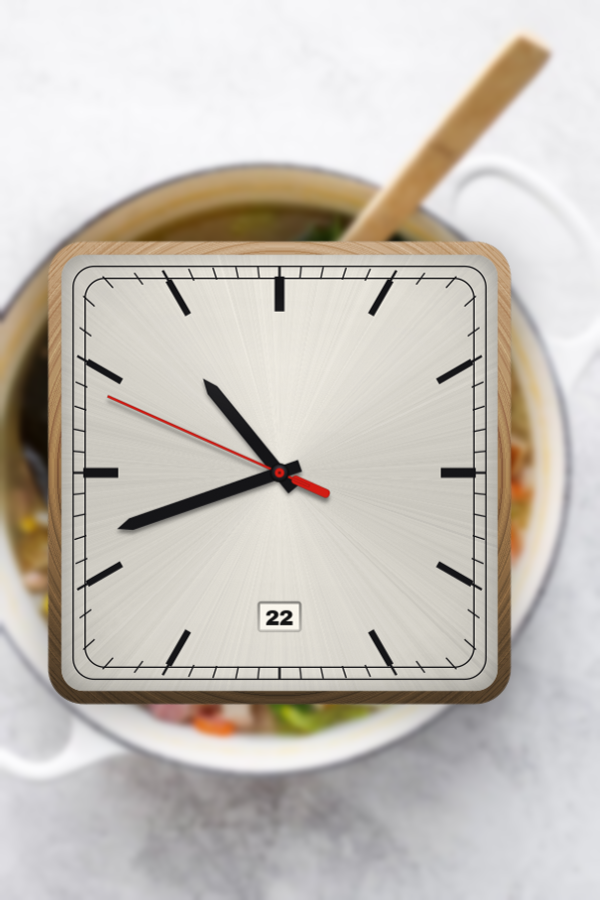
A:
10,41,49
